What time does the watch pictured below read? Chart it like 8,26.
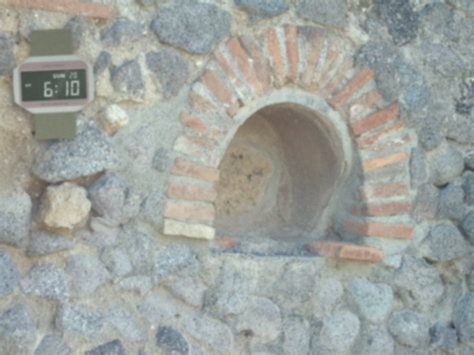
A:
6,10
